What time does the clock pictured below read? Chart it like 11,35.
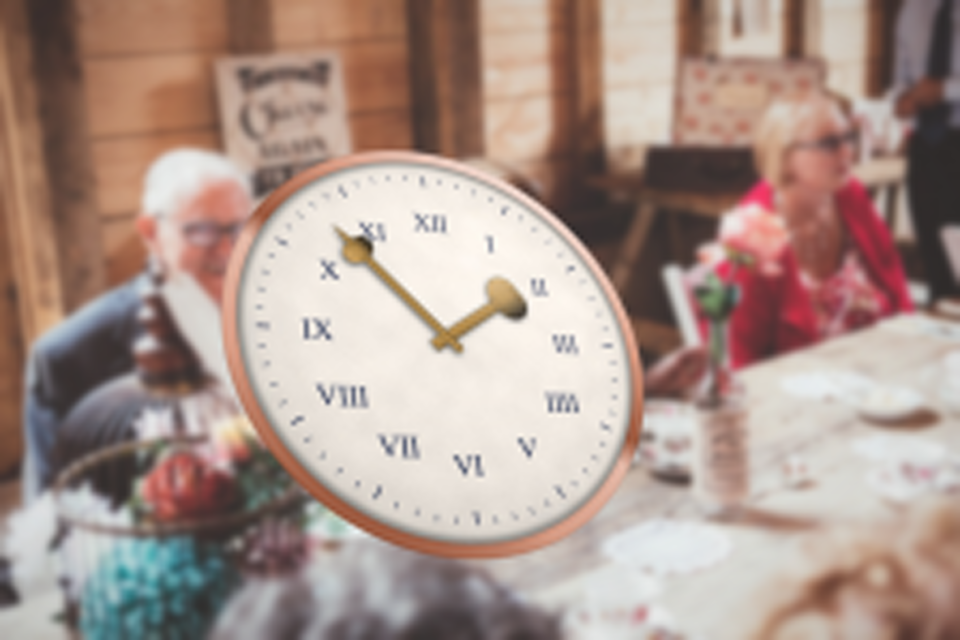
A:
1,53
